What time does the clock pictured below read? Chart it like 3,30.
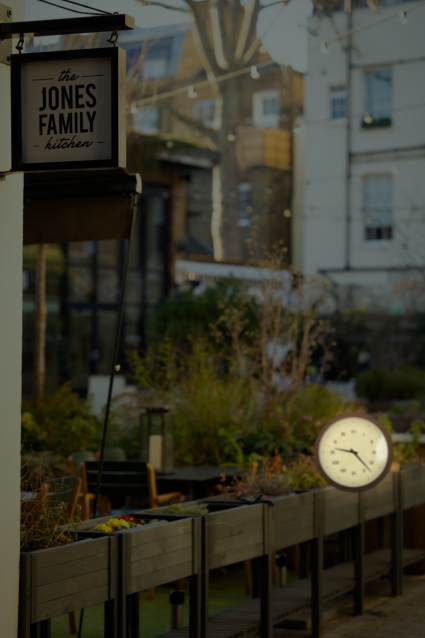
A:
9,23
